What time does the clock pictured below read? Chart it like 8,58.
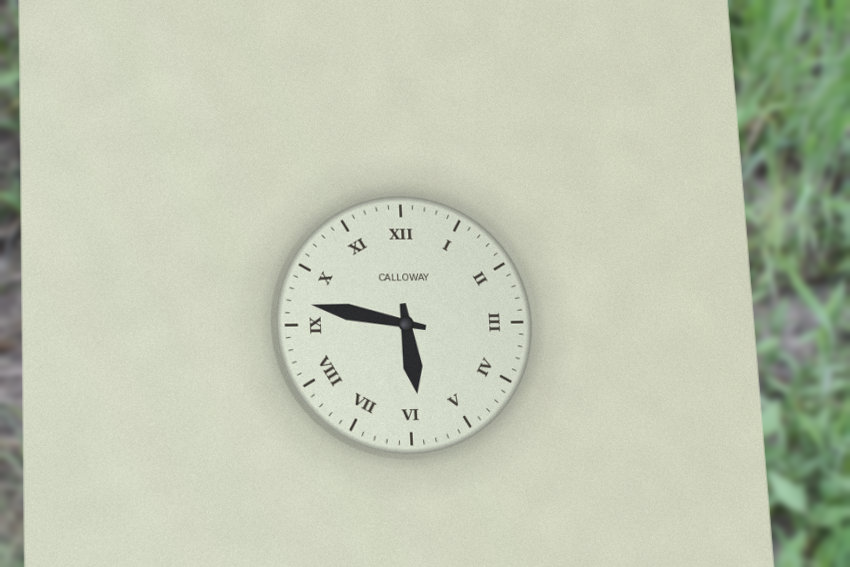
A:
5,47
